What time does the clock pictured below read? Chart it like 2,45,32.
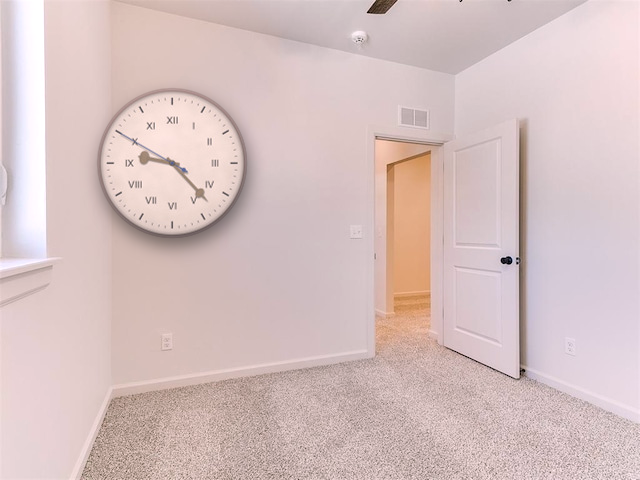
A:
9,22,50
